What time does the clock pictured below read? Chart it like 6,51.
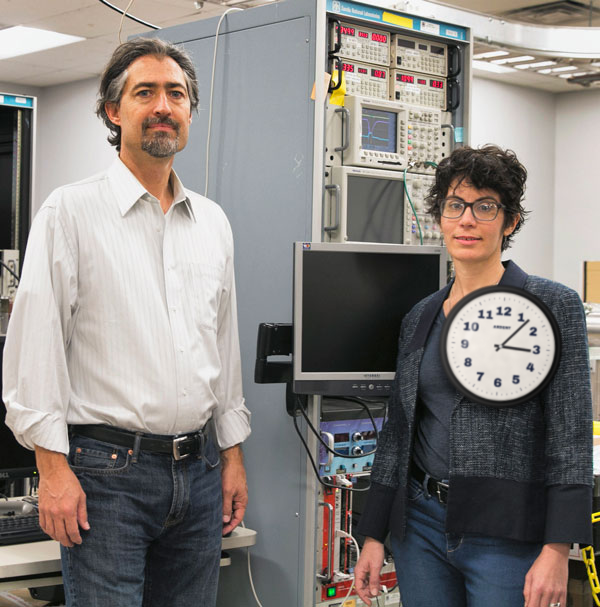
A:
3,07
